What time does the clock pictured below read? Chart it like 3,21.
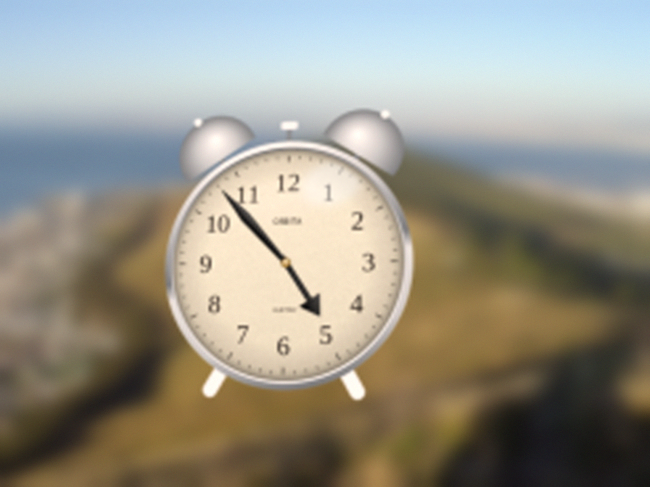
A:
4,53
